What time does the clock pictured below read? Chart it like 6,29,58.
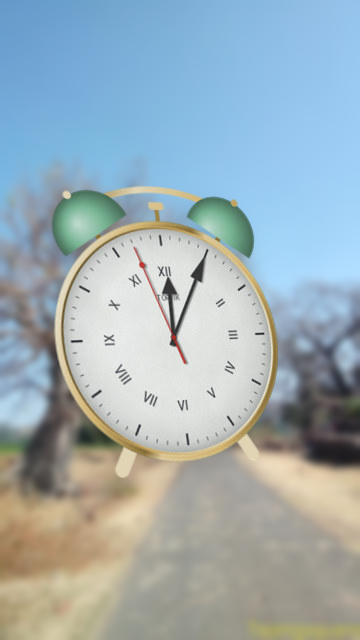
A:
12,04,57
